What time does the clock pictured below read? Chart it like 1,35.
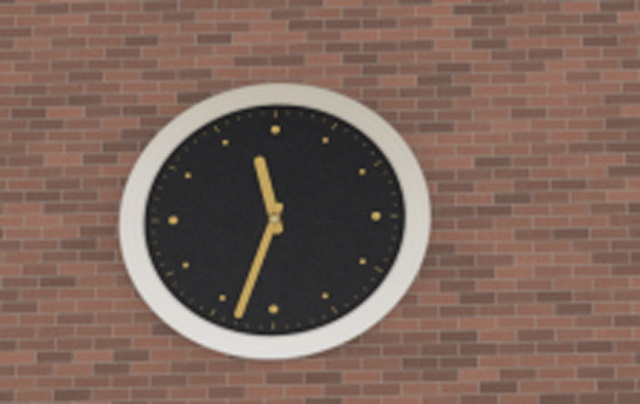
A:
11,33
